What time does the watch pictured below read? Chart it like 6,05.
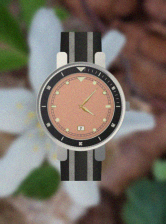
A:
4,07
